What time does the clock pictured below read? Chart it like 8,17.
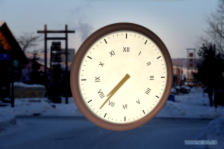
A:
7,37
